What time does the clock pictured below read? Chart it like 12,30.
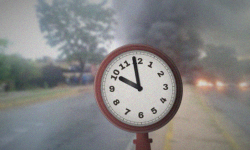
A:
9,59
